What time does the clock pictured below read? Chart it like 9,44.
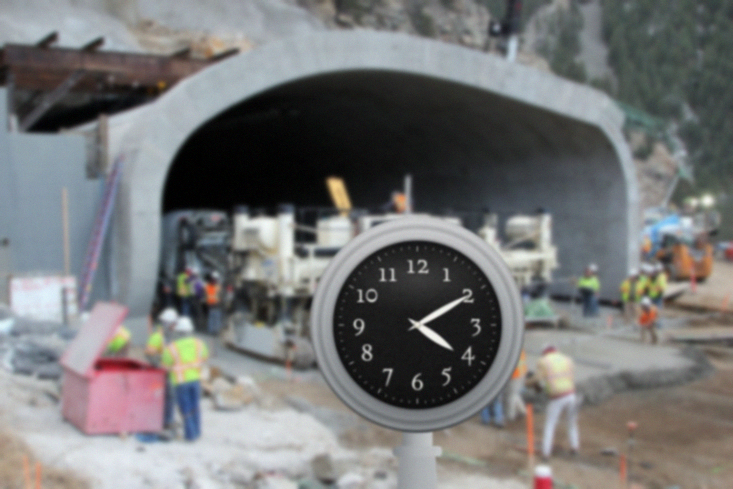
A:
4,10
